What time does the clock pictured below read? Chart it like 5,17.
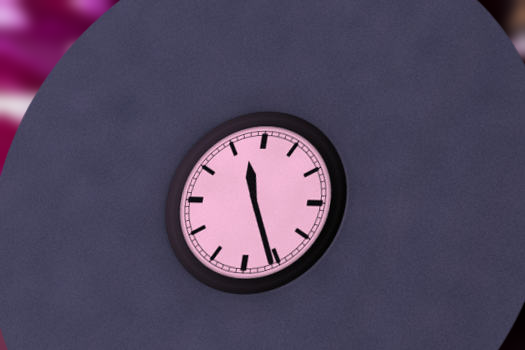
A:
11,26
